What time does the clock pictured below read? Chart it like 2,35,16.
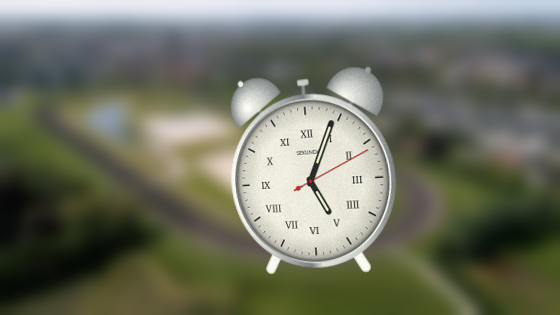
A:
5,04,11
